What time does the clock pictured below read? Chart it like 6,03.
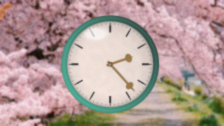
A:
2,23
